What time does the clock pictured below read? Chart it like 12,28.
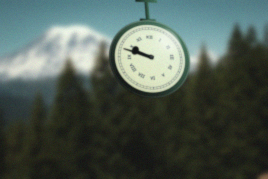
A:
9,48
